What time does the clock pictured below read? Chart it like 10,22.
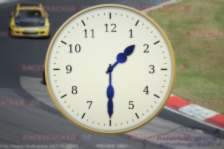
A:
1,30
